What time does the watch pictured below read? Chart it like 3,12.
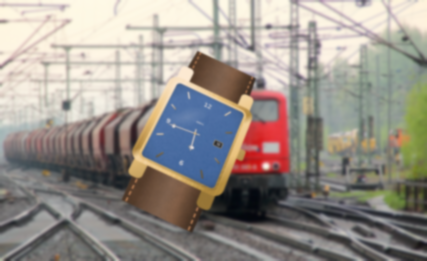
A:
5,44
